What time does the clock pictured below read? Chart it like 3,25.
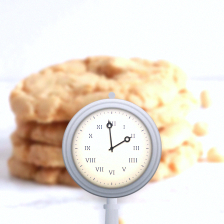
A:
1,59
